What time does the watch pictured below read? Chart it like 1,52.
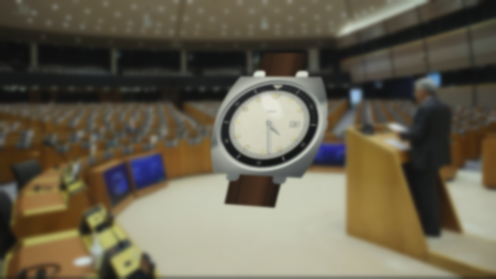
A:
4,28
